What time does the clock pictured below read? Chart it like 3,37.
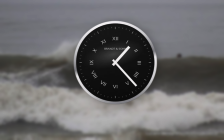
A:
1,23
